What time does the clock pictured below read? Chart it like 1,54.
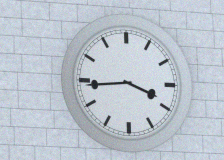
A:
3,44
